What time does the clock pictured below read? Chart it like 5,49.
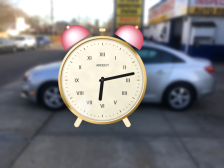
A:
6,13
